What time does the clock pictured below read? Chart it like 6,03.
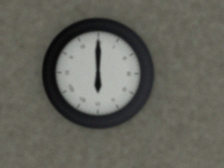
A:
6,00
